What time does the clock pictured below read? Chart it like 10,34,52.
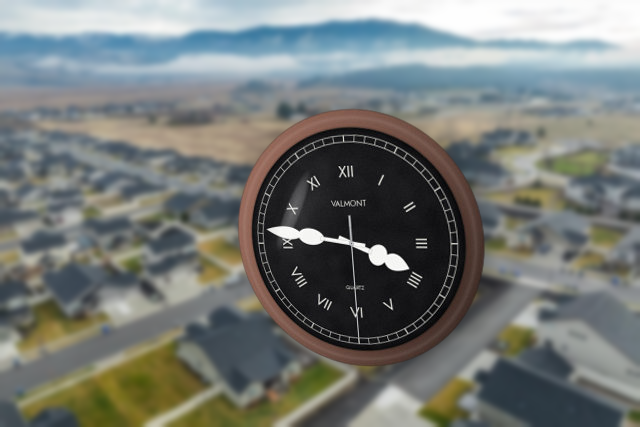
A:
3,46,30
